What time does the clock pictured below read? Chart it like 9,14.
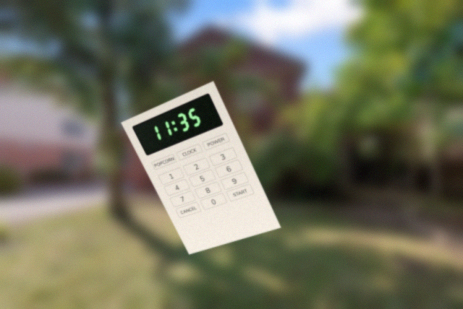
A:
11,35
